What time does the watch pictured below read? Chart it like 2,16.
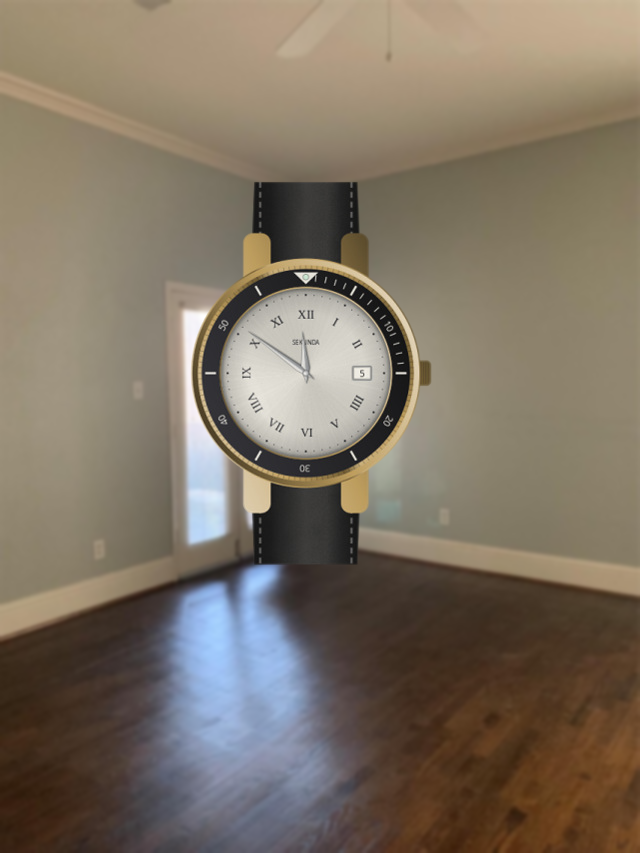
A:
11,51
